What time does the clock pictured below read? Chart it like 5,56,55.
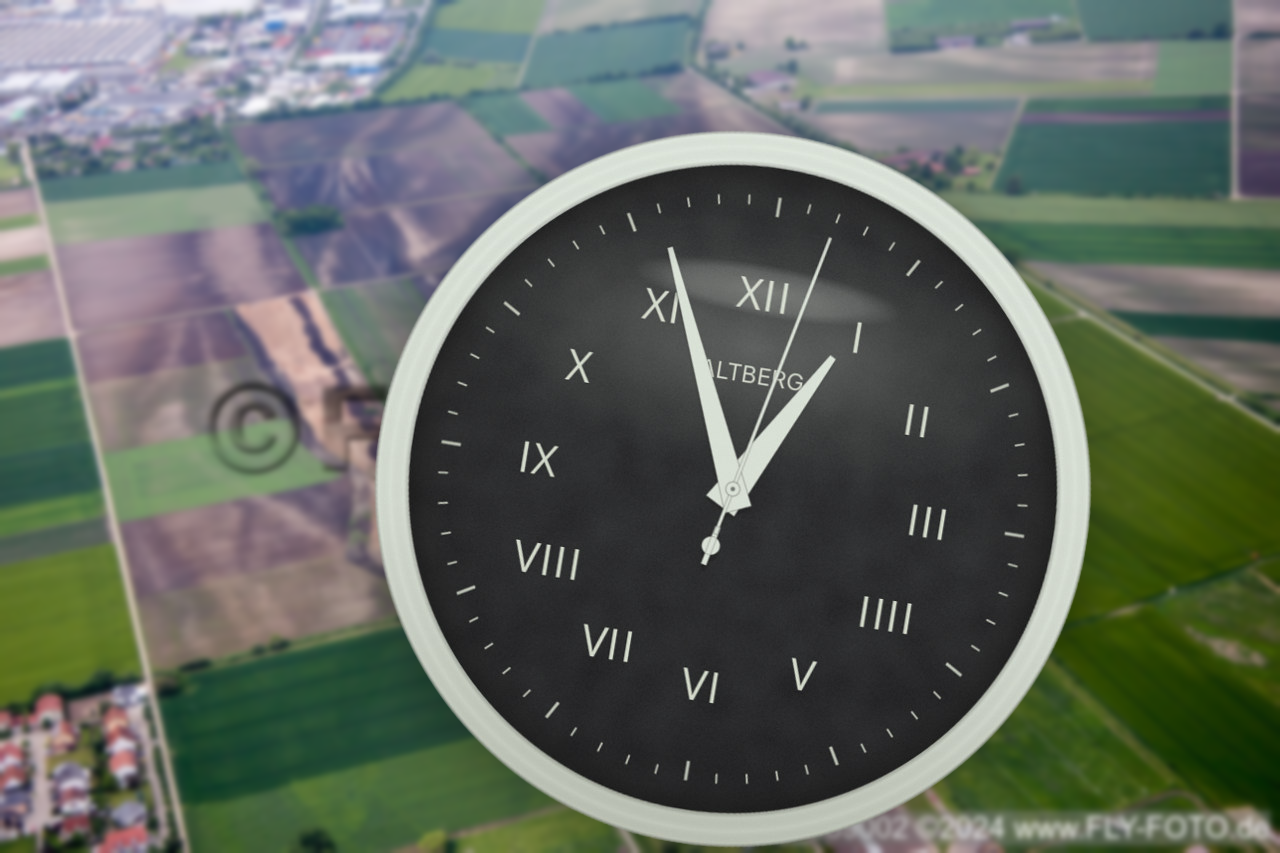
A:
12,56,02
